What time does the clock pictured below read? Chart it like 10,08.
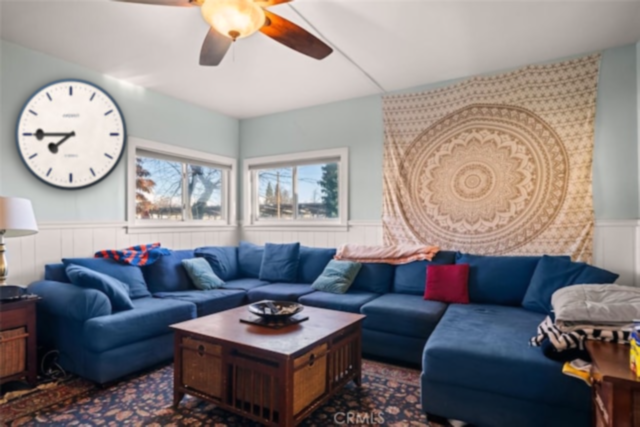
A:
7,45
